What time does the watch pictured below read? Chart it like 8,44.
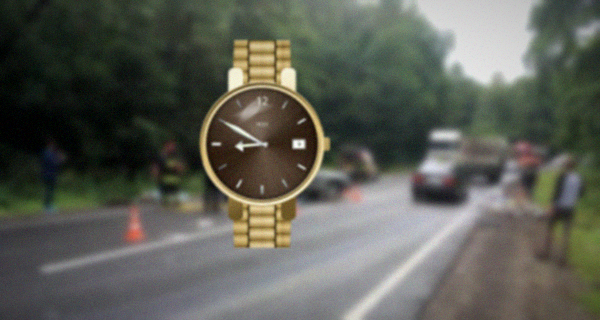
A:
8,50
